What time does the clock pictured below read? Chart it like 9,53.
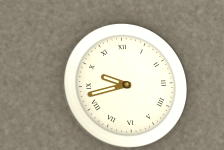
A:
9,43
